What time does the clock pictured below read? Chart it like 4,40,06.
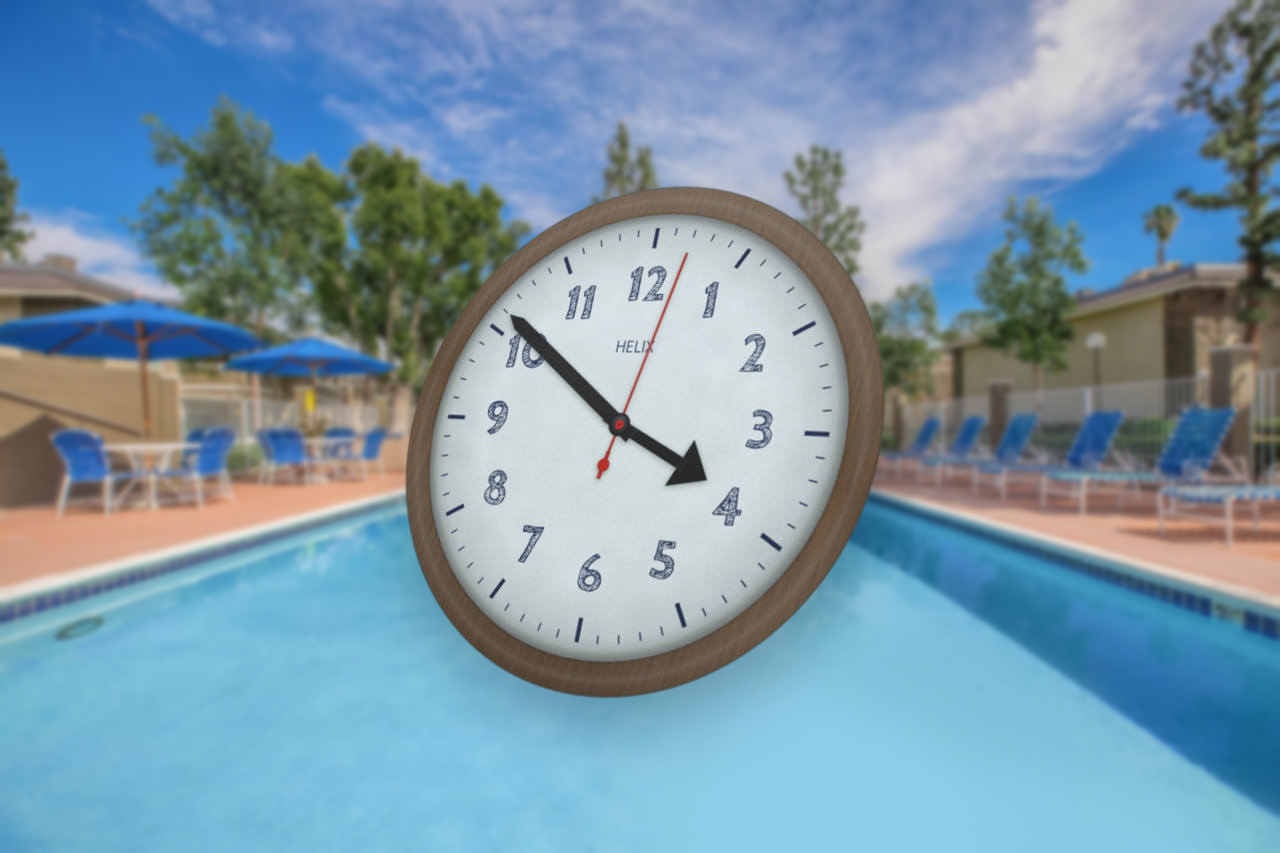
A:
3,51,02
